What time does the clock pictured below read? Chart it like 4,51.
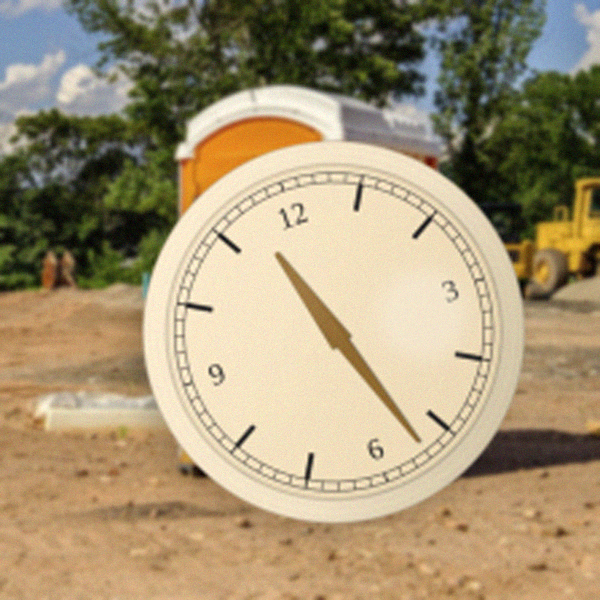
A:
11,27
